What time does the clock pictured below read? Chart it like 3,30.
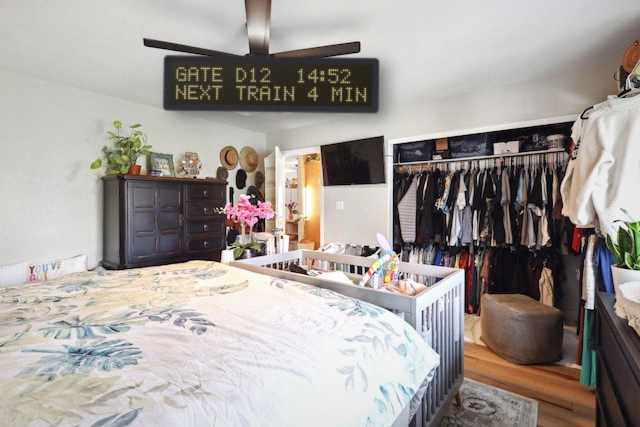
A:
14,52
